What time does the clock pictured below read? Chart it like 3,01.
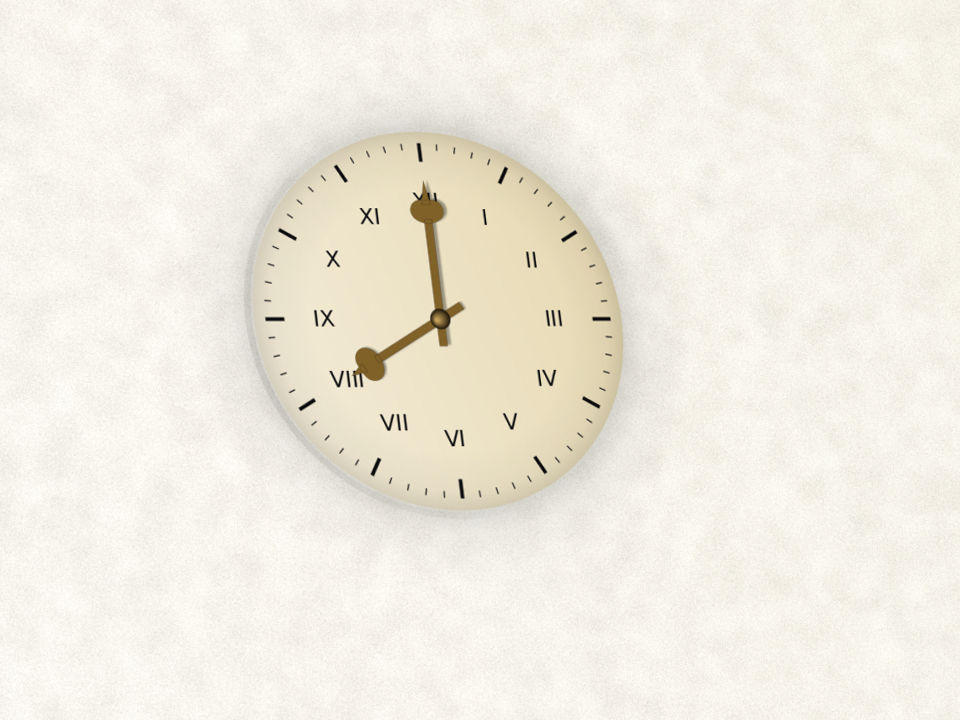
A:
8,00
